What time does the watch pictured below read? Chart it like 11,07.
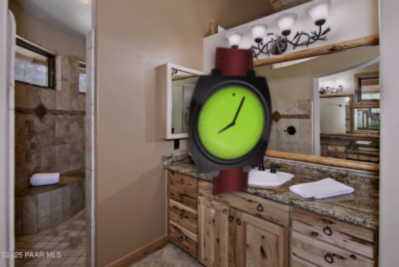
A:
8,04
